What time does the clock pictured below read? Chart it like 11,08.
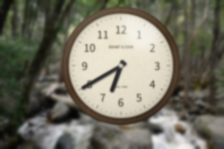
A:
6,40
